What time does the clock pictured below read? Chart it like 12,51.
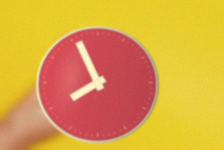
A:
7,56
